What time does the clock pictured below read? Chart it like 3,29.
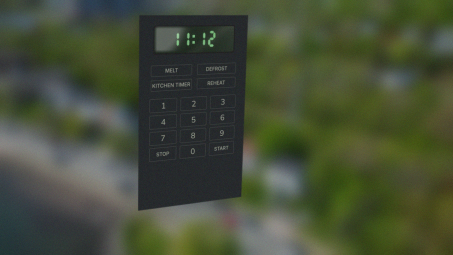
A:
11,12
